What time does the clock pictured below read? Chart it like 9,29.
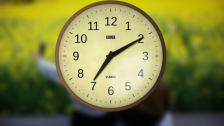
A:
7,10
